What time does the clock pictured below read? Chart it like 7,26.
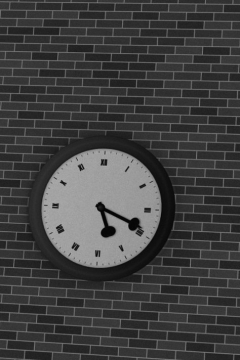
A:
5,19
